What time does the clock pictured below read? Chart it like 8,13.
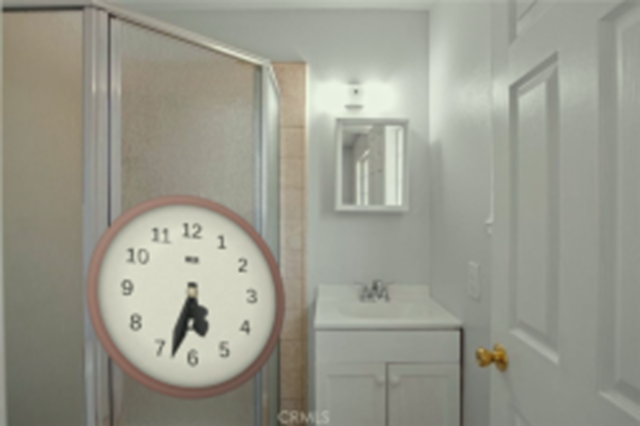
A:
5,33
